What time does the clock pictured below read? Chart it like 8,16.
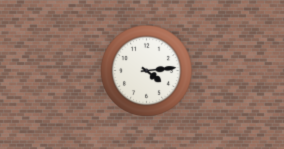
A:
4,14
